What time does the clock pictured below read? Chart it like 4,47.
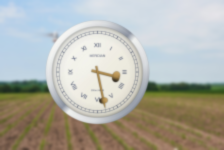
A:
3,28
